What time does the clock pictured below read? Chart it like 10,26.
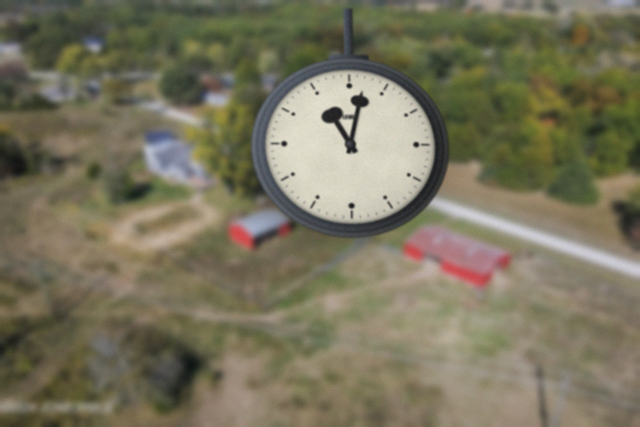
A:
11,02
